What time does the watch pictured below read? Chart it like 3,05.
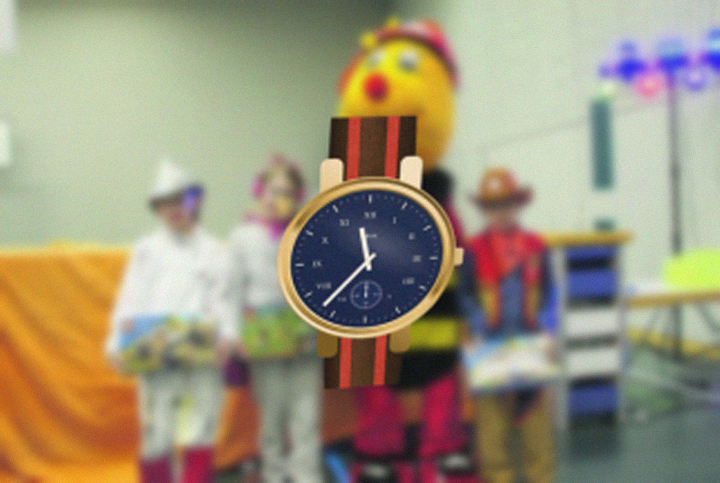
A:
11,37
